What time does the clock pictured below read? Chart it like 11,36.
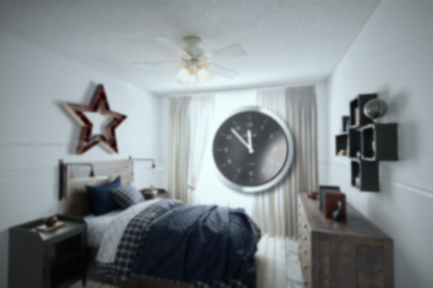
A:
11,53
